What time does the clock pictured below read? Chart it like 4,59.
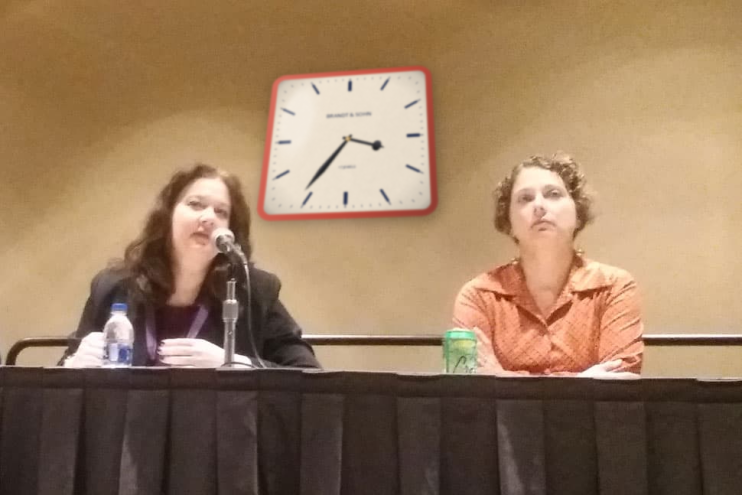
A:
3,36
